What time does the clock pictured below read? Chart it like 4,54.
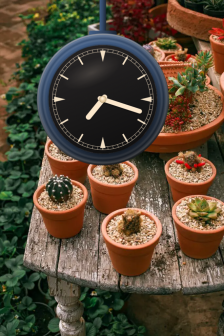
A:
7,18
